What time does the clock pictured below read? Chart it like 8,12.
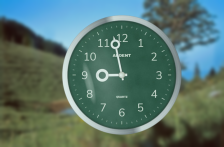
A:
8,58
